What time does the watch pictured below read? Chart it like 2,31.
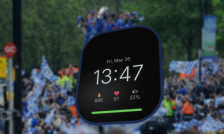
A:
13,47
